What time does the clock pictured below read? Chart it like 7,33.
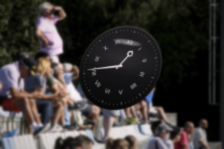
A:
12,41
